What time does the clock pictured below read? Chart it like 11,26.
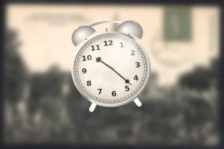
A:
10,23
